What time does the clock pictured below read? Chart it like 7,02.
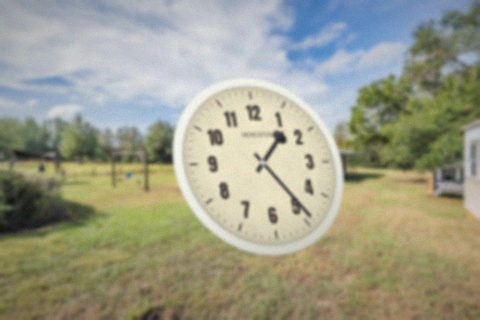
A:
1,24
